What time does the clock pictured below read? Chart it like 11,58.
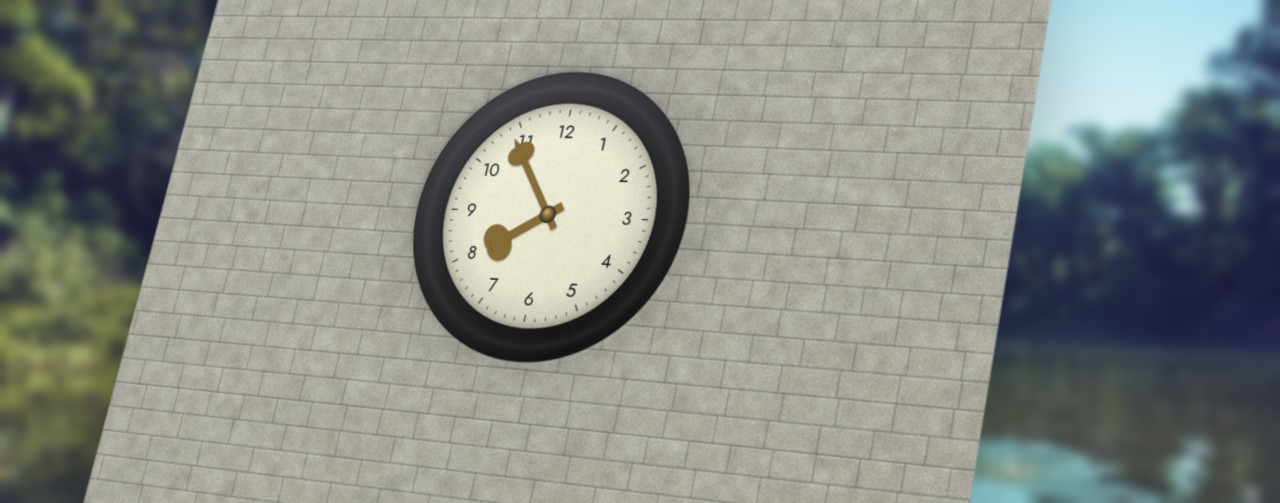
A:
7,54
